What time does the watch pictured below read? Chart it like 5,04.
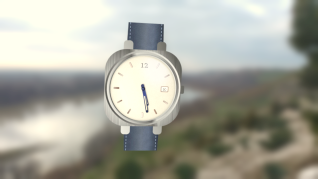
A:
5,28
